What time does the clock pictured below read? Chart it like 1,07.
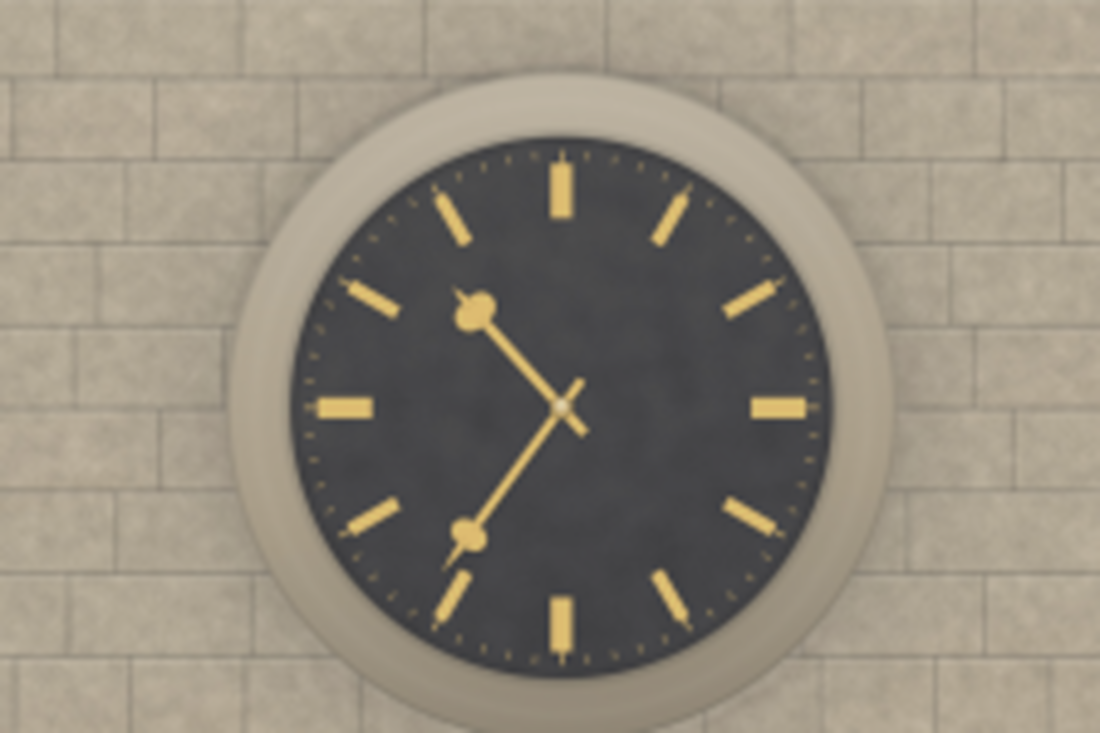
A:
10,36
